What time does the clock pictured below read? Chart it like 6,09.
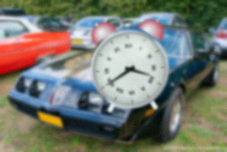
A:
3,40
